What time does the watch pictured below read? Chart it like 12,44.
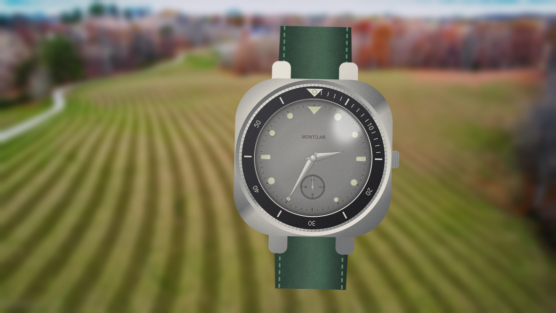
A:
2,35
